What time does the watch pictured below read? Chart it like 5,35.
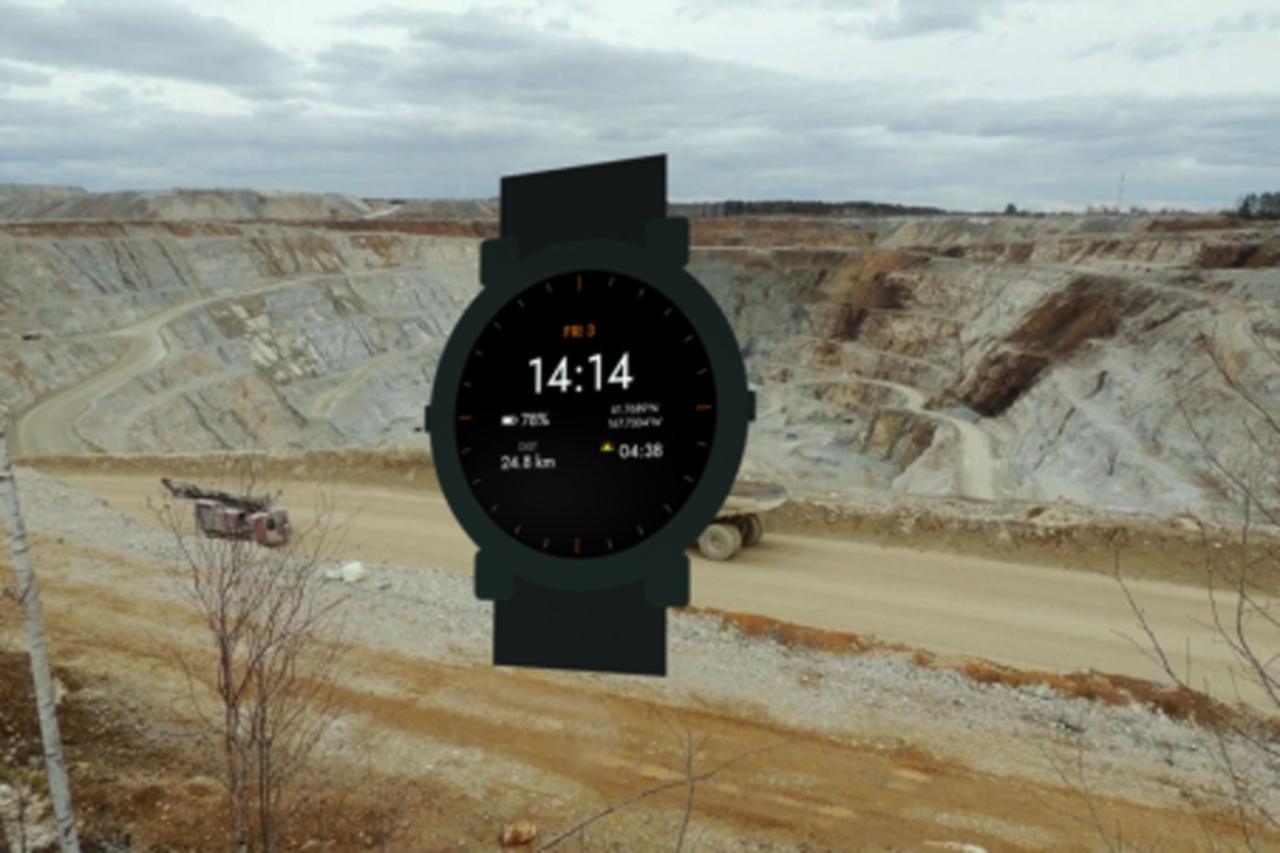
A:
14,14
